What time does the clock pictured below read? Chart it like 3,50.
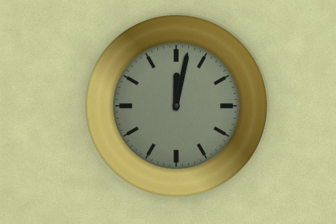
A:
12,02
